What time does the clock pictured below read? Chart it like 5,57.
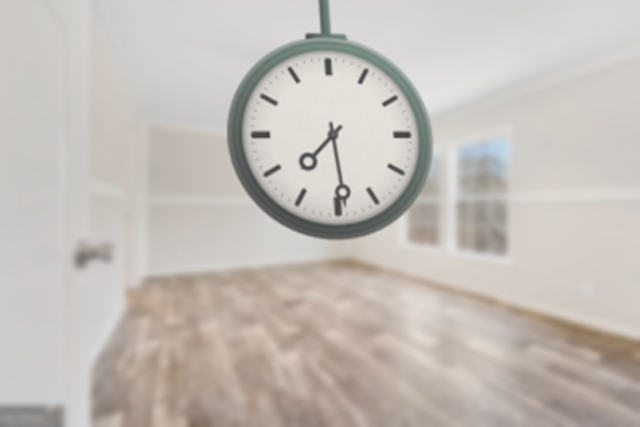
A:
7,29
